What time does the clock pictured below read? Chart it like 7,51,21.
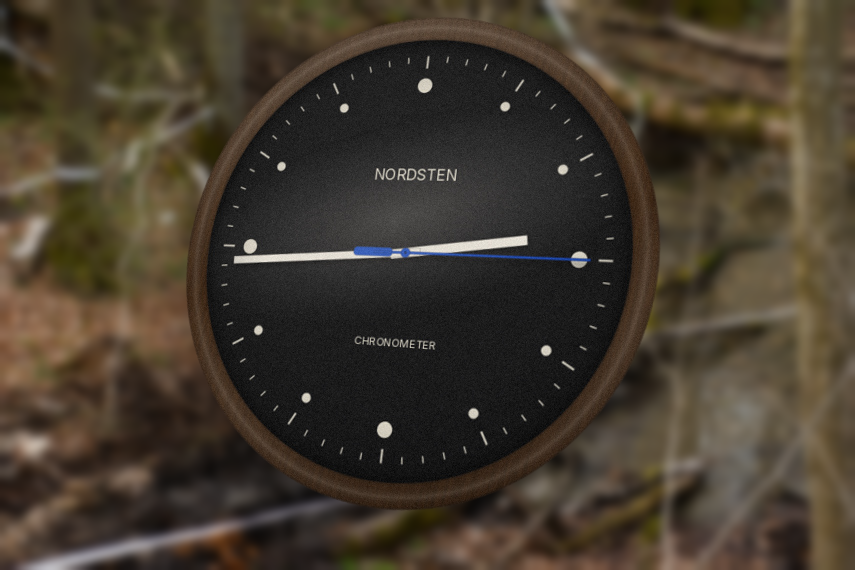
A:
2,44,15
